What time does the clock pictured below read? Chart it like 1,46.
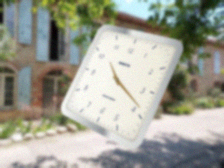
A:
10,19
